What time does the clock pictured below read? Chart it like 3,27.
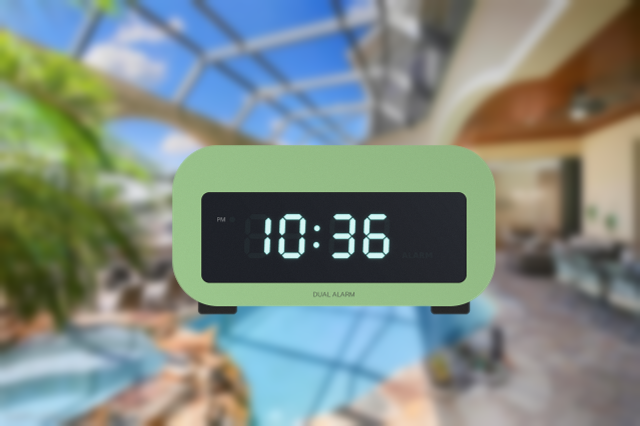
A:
10,36
